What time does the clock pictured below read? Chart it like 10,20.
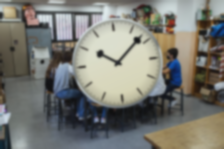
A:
10,08
